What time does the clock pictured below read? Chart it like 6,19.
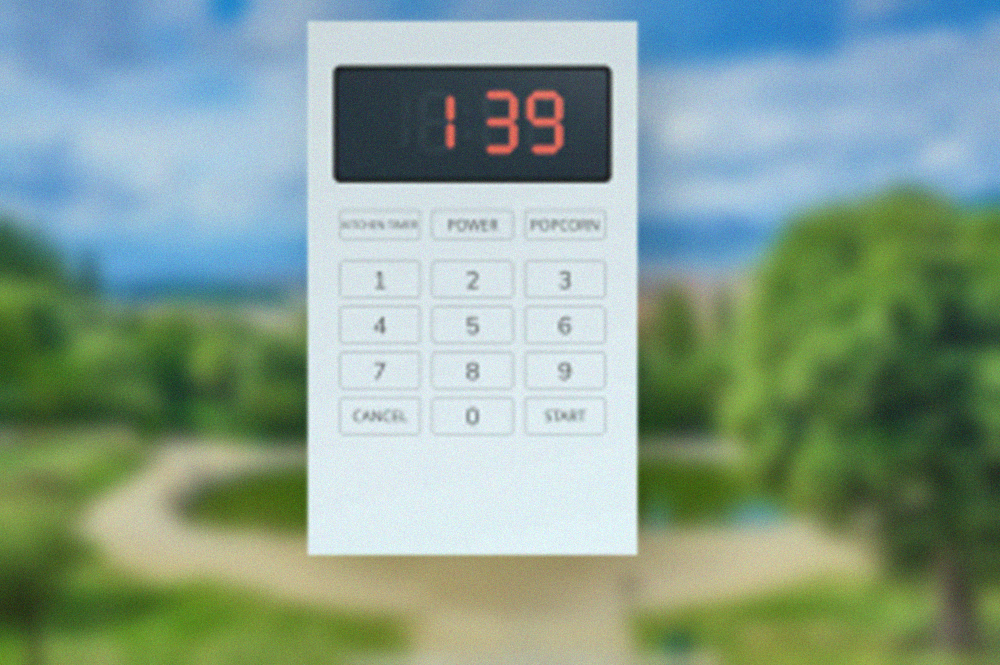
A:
1,39
